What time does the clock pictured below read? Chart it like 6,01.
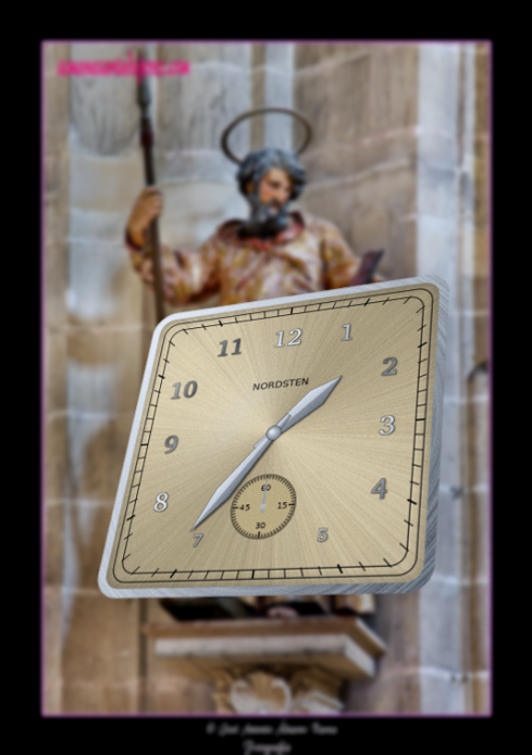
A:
1,36
